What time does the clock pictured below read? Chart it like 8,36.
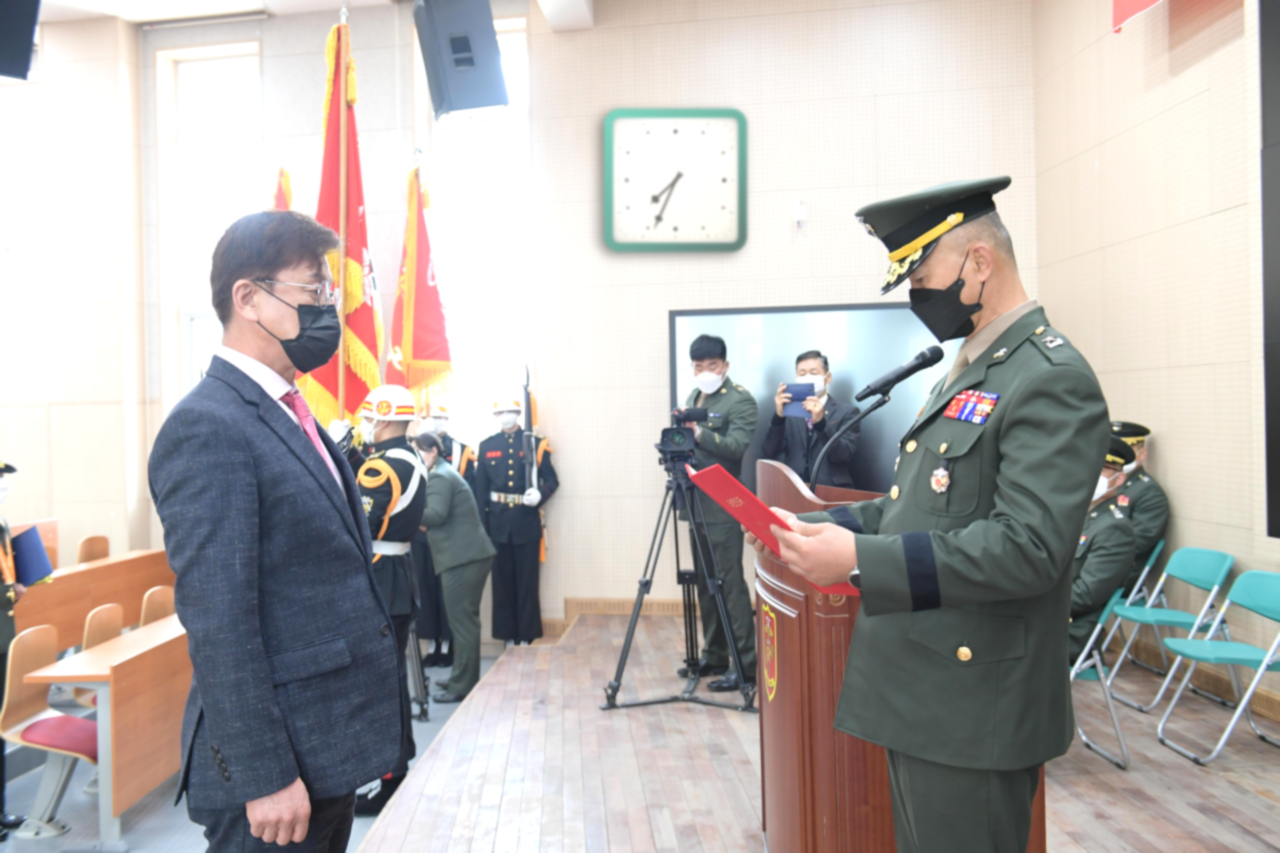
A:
7,34
